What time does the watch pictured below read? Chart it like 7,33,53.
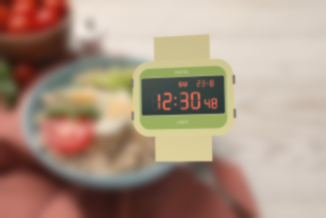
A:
12,30,48
